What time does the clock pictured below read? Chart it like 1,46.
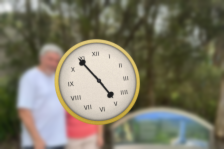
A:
4,54
